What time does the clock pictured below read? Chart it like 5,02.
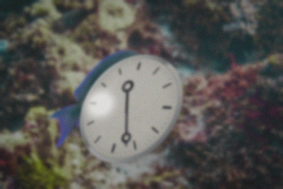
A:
11,27
